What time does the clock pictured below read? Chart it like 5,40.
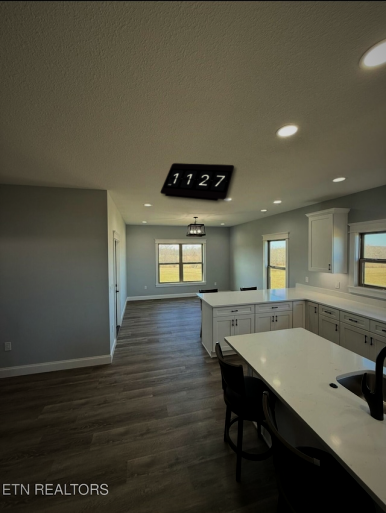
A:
11,27
